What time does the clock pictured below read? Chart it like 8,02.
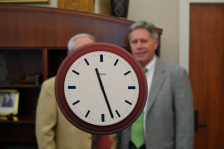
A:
11,27
